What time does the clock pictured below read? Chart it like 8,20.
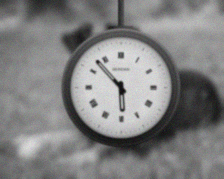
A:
5,53
